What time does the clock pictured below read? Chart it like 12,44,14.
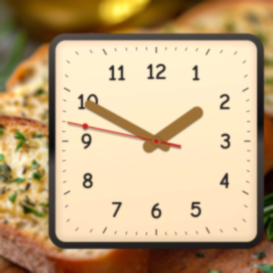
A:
1,49,47
